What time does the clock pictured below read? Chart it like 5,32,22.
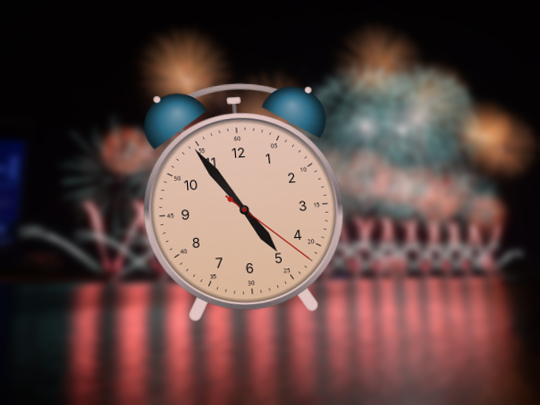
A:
4,54,22
